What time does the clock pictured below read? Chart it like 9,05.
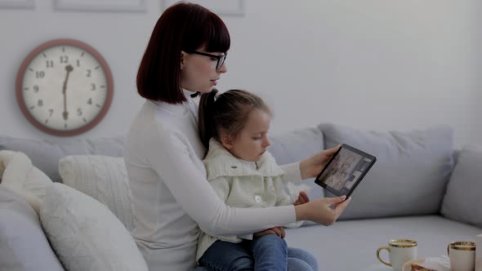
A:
12,30
